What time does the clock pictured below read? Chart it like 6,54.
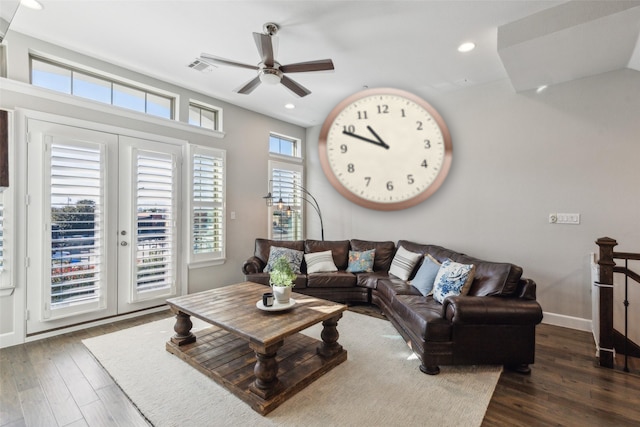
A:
10,49
